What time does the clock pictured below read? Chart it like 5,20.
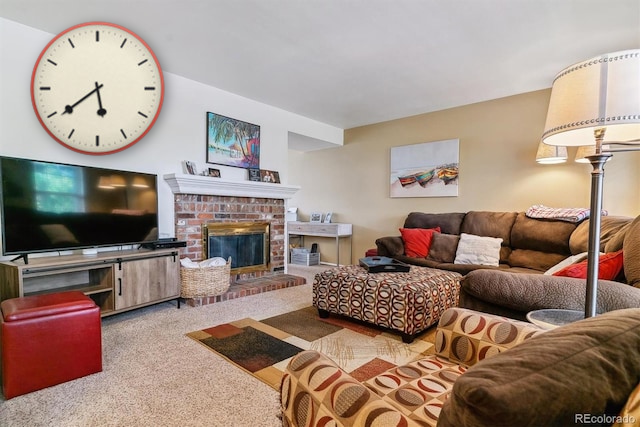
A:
5,39
